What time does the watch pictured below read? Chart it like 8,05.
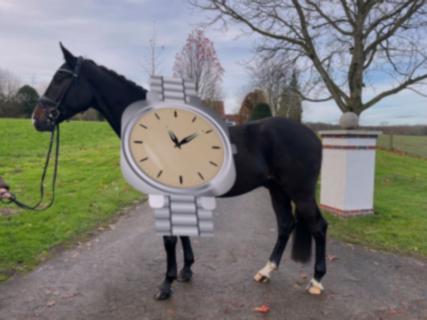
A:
11,09
